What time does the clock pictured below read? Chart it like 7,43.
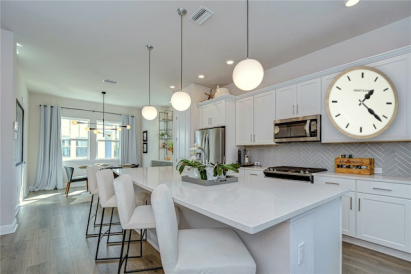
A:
1,22
